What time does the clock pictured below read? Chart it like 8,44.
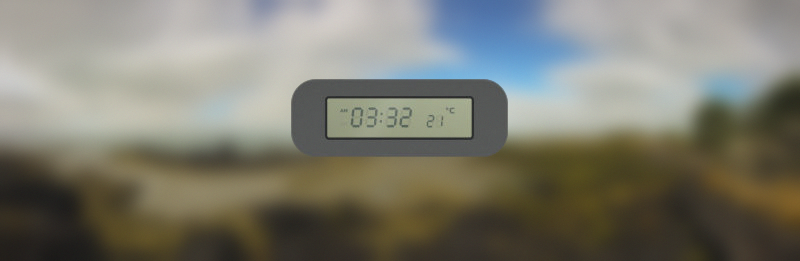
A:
3,32
